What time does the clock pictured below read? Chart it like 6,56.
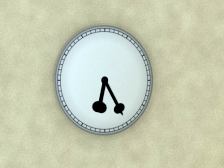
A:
6,25
